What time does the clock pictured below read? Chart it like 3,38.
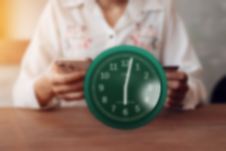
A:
6,02
